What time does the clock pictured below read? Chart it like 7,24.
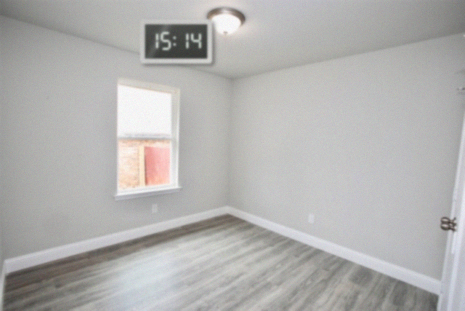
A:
15,14
